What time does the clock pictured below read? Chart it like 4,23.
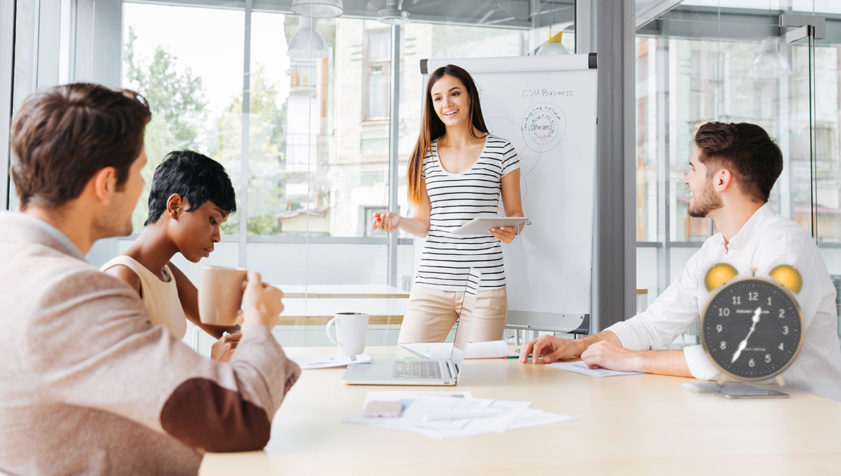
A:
12,35
